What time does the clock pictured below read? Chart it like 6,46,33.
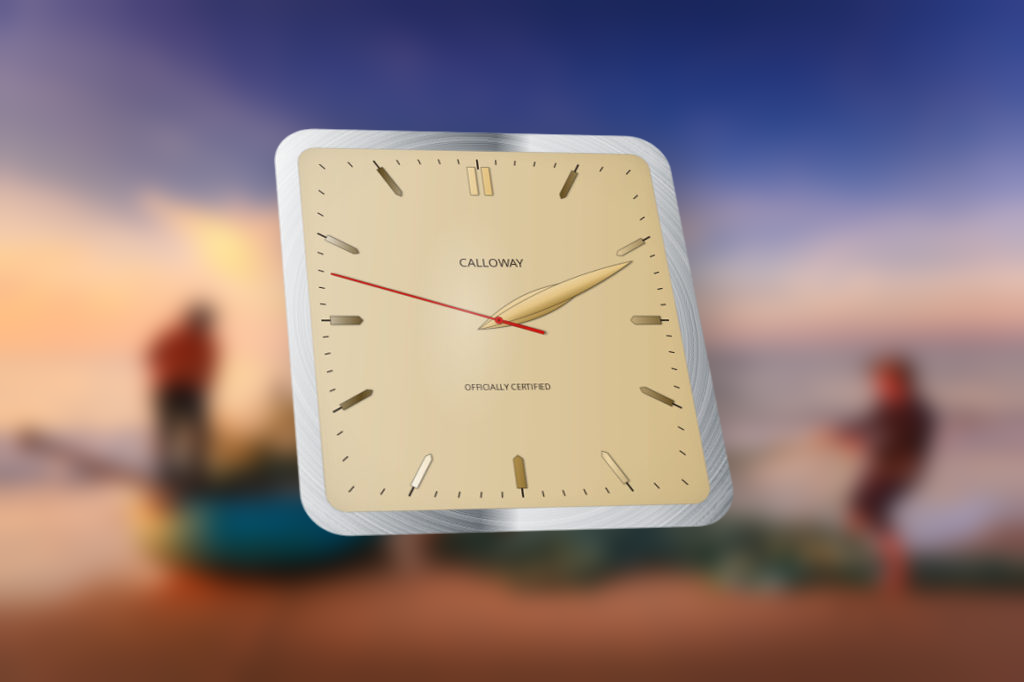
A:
2,10,48
